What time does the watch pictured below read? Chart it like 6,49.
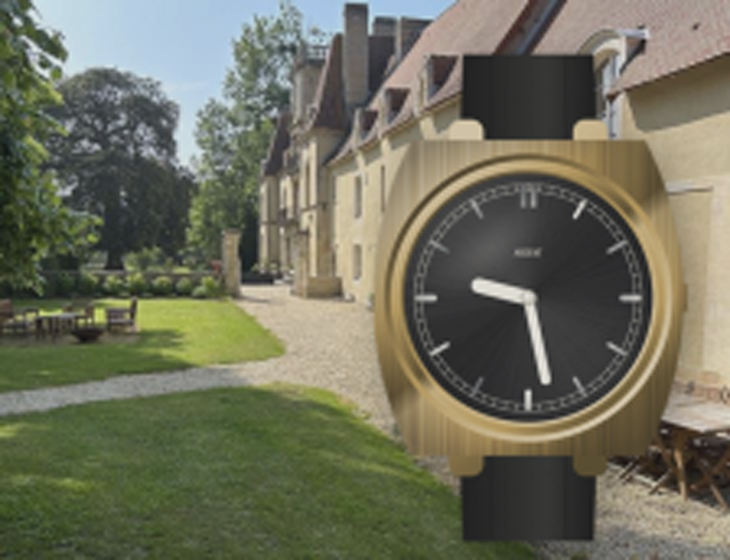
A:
9,28
